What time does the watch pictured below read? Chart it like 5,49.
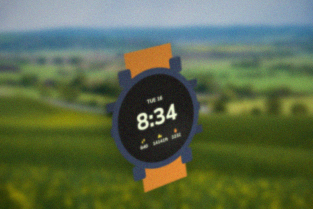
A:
8,34
